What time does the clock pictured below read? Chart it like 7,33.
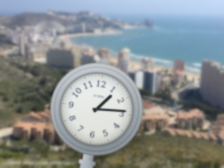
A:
1,14
